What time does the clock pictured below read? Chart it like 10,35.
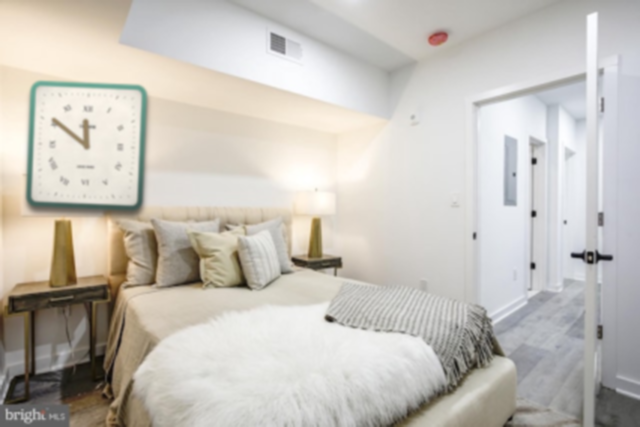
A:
11,51
